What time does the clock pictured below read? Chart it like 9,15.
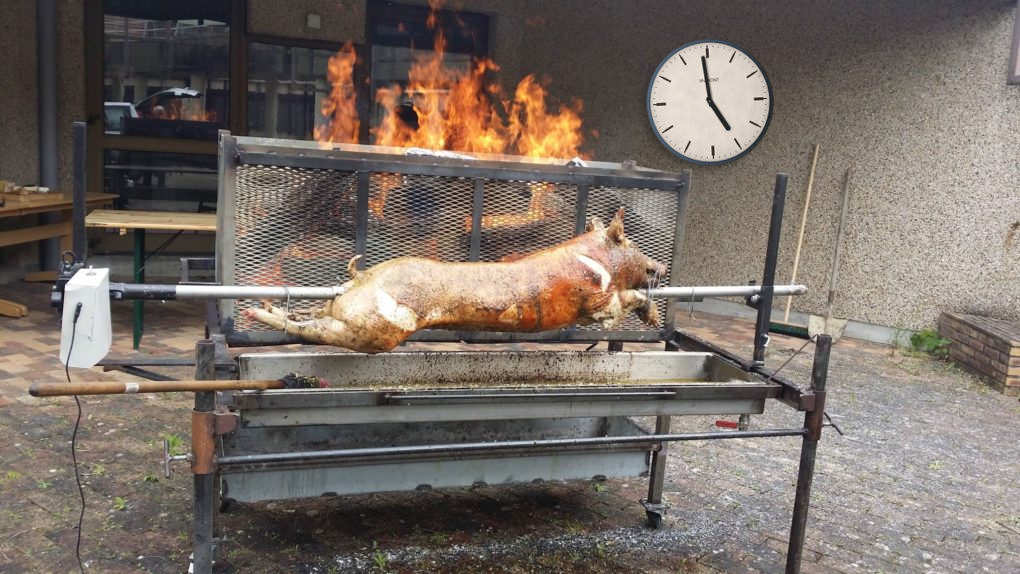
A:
4,59
